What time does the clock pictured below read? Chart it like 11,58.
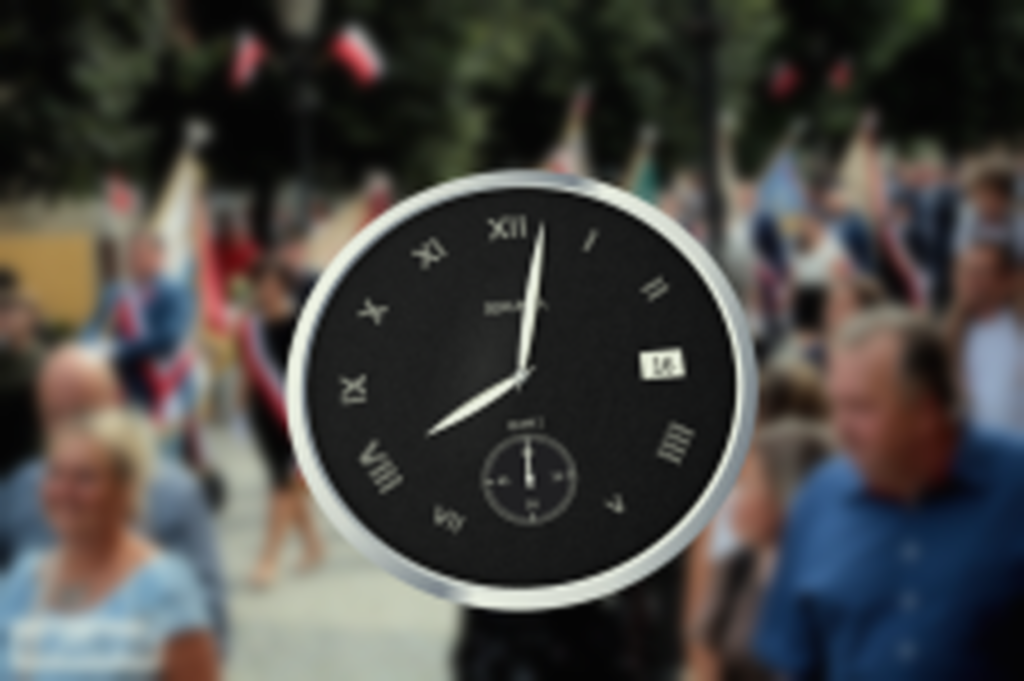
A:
8,02
